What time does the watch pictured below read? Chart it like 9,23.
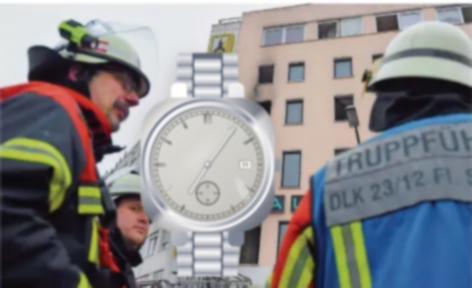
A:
7,06
